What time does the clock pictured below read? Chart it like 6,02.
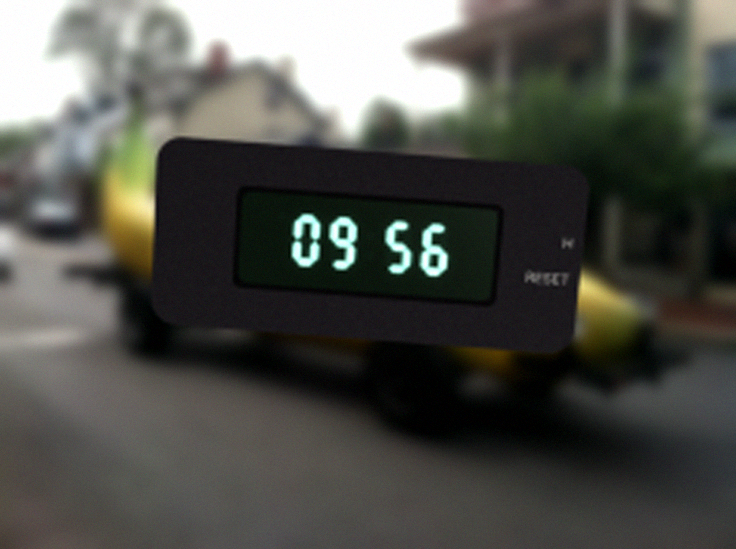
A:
9,56
